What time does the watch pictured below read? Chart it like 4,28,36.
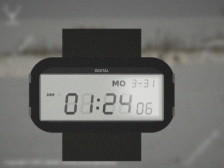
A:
1,24,06
